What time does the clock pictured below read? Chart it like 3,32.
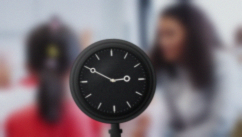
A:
2,50
